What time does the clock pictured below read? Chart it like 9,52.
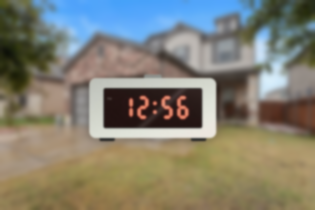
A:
12,56
